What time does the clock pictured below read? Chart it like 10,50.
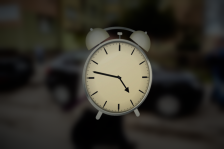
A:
4,47
